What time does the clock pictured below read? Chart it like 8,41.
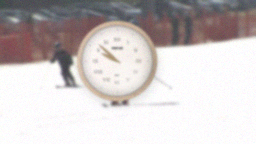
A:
9,52
